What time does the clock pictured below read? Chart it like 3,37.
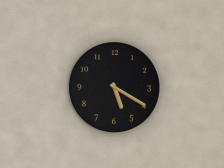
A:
5,20
